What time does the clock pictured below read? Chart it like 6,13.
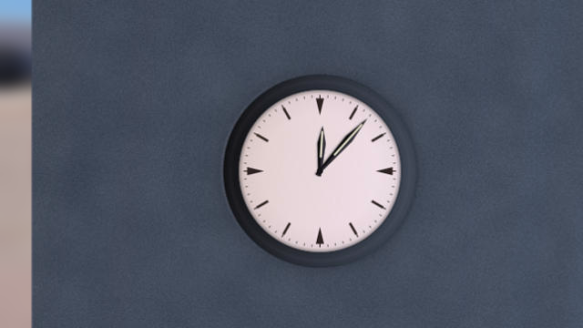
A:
12,07
